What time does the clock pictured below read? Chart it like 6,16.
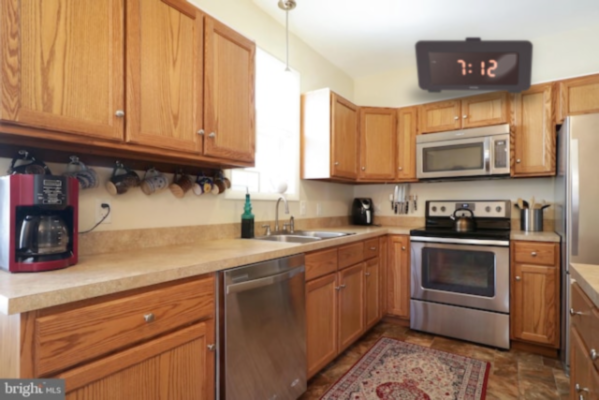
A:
7,12
